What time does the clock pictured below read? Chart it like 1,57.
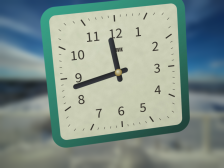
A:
11,43
